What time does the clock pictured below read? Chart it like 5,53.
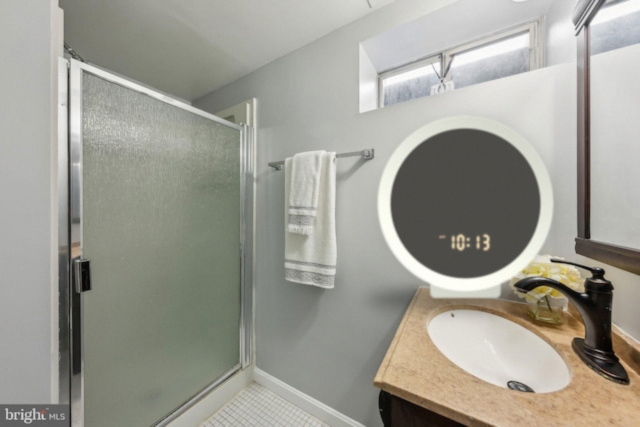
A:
10,13
